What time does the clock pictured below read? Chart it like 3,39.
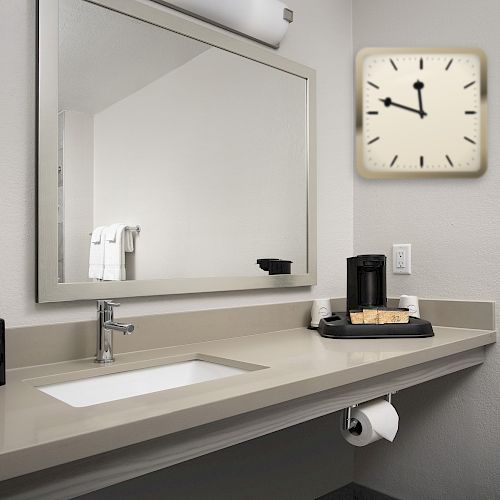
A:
11,48
